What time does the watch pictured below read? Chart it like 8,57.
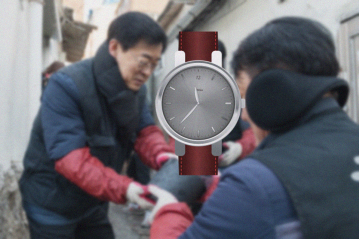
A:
11,37
